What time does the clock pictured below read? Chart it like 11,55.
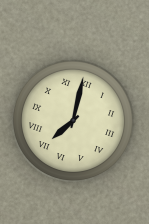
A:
6,59
